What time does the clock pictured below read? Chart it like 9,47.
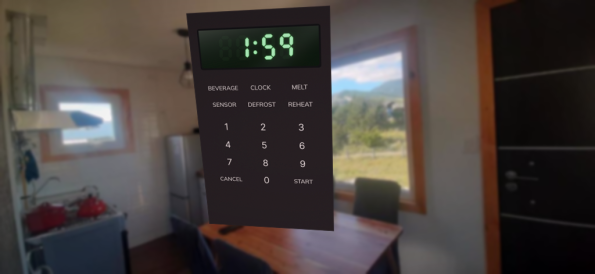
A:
1,59
